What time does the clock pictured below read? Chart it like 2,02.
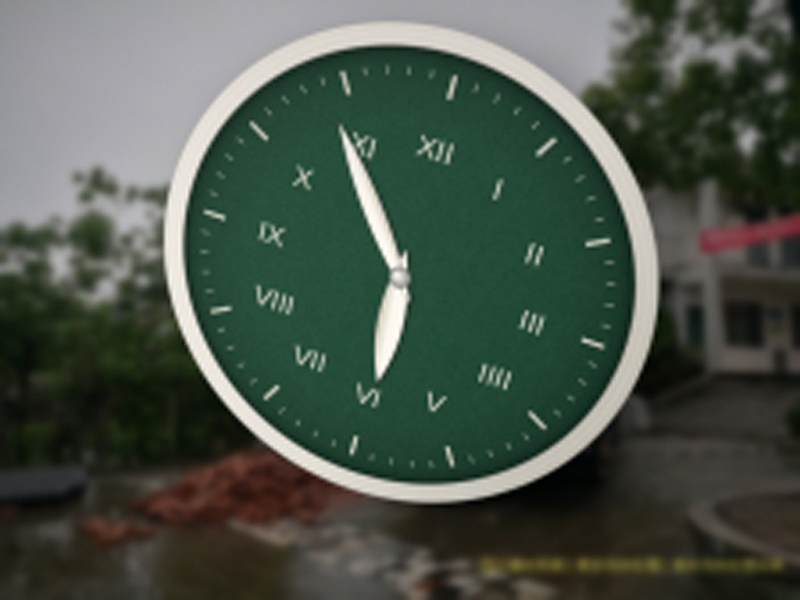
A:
5,54
